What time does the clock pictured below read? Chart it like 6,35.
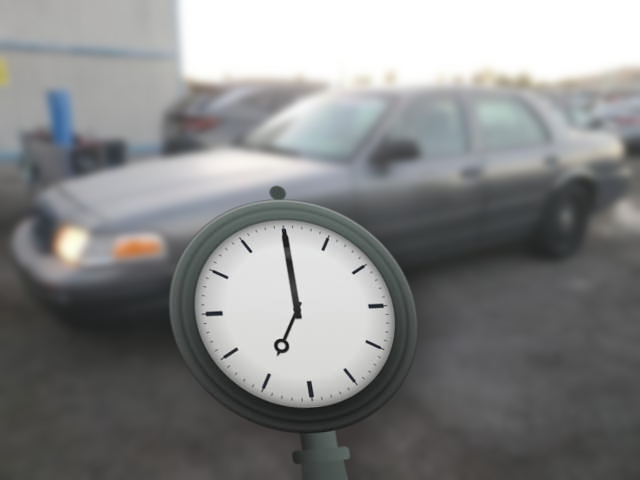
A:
7,00
